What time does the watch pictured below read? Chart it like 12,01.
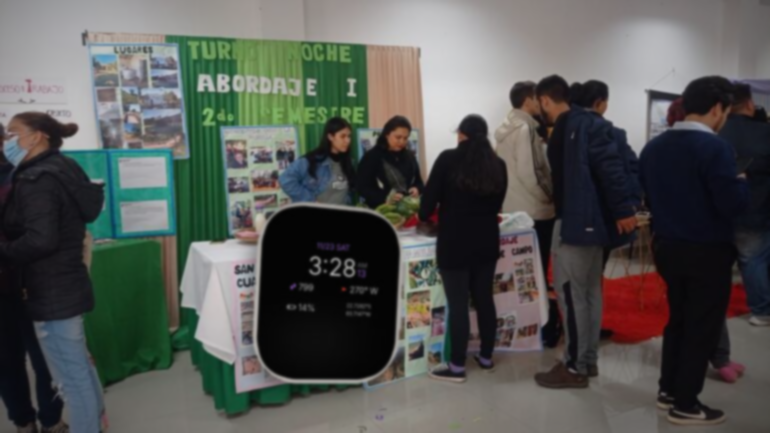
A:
3,28
